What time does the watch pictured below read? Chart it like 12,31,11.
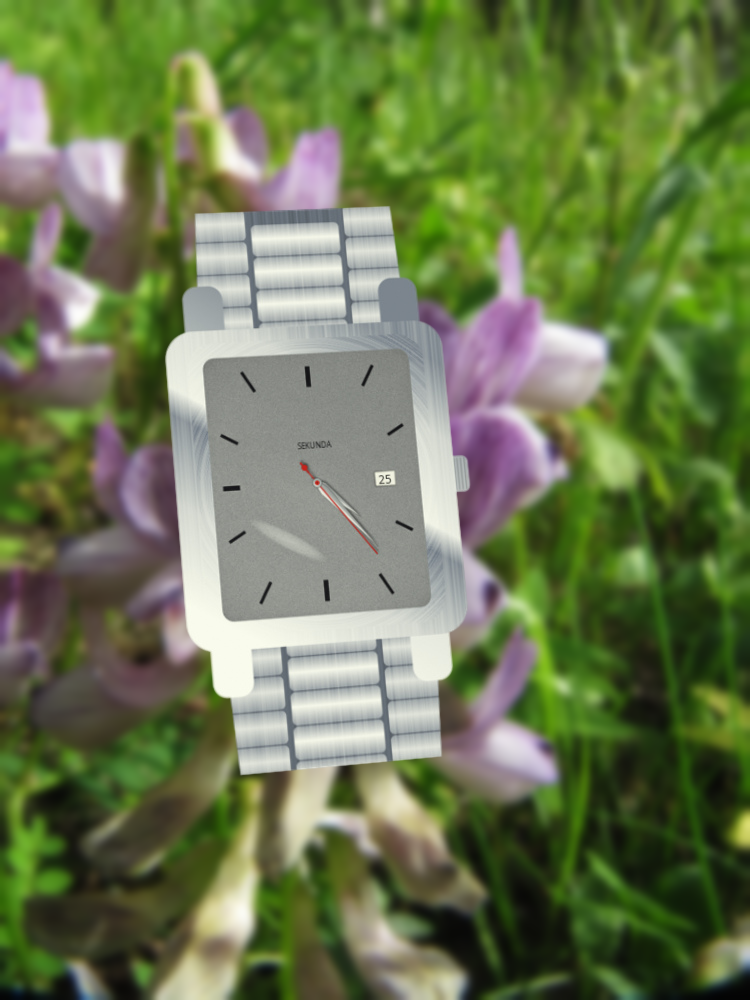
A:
4,23,24
